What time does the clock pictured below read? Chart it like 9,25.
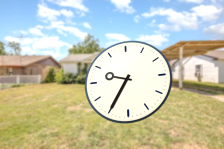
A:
9,35
